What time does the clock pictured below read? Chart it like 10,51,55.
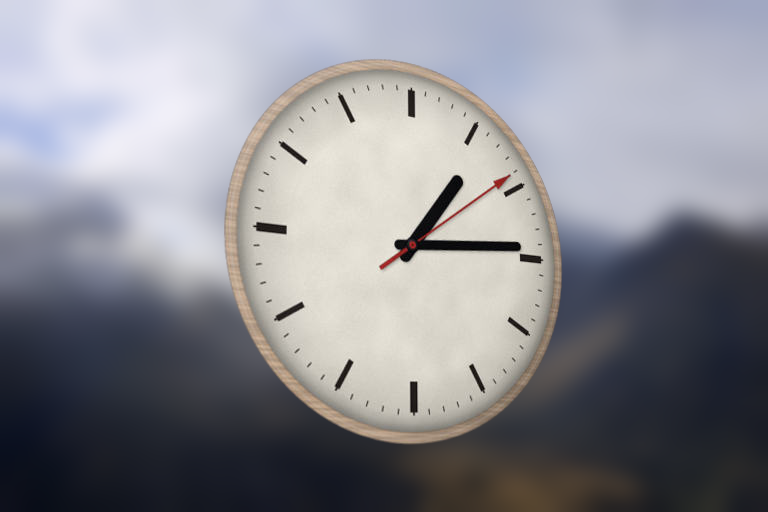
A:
1,14,09
